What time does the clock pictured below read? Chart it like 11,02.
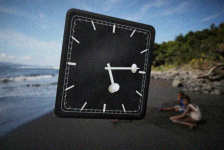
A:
5,14
